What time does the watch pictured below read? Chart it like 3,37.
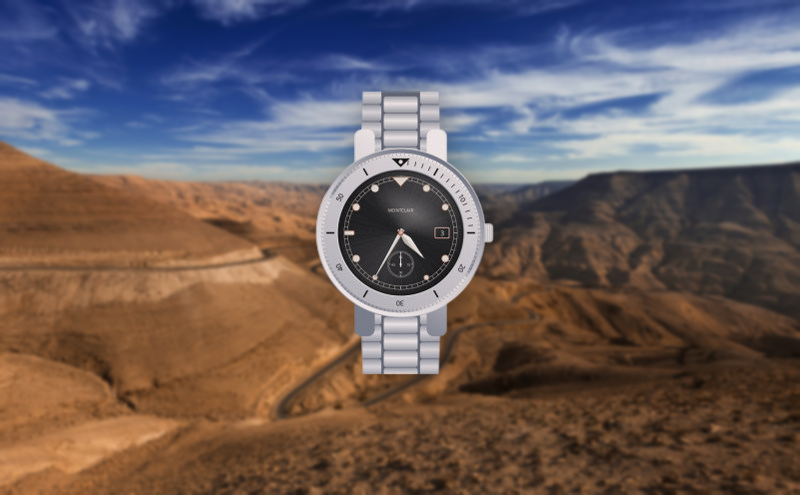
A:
4,35
